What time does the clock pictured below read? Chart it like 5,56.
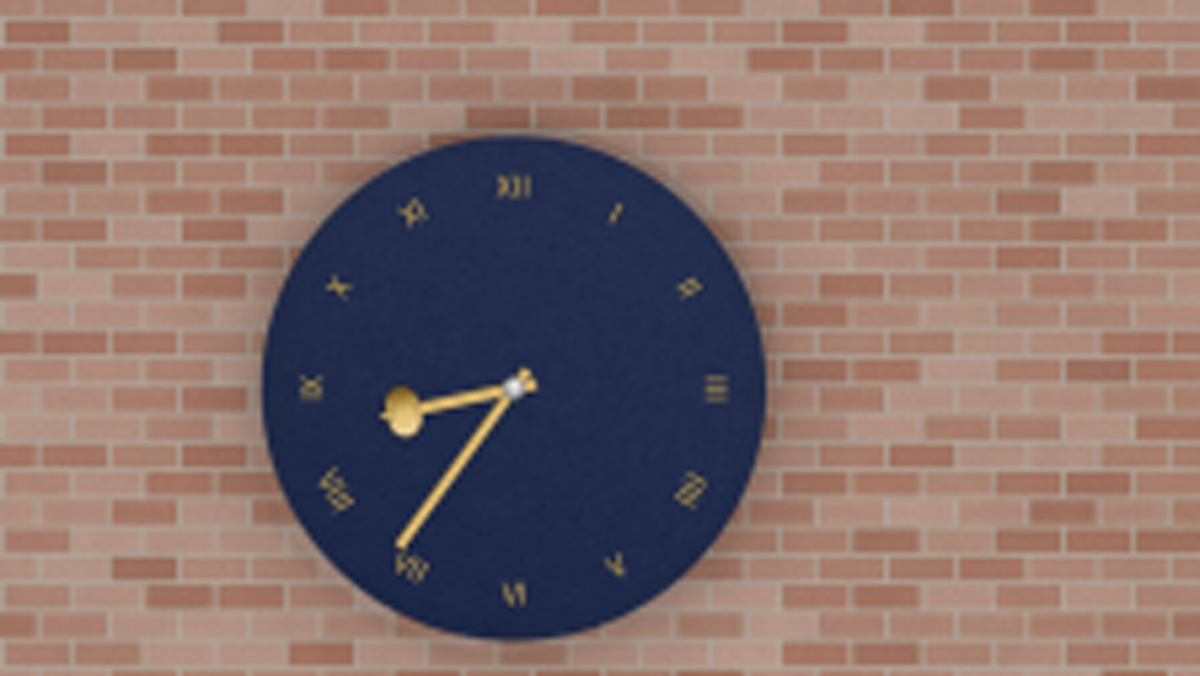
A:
8,36
